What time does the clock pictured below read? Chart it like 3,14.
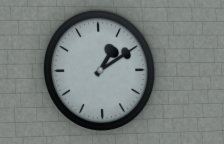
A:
1,10
